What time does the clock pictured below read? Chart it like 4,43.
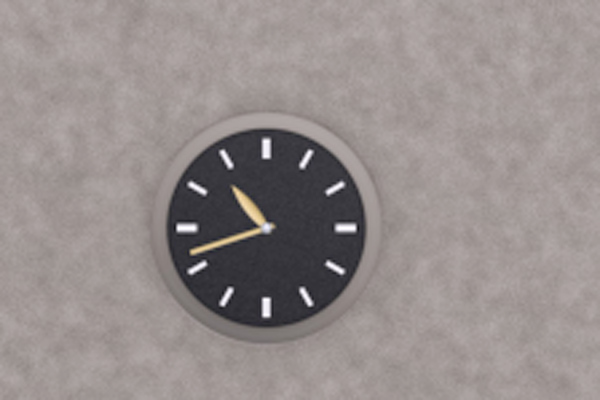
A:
10,42
